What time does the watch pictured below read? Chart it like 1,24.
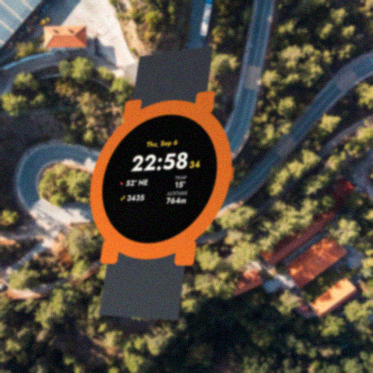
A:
22,58
